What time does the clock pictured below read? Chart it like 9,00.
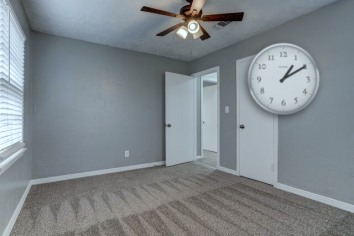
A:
1,10
